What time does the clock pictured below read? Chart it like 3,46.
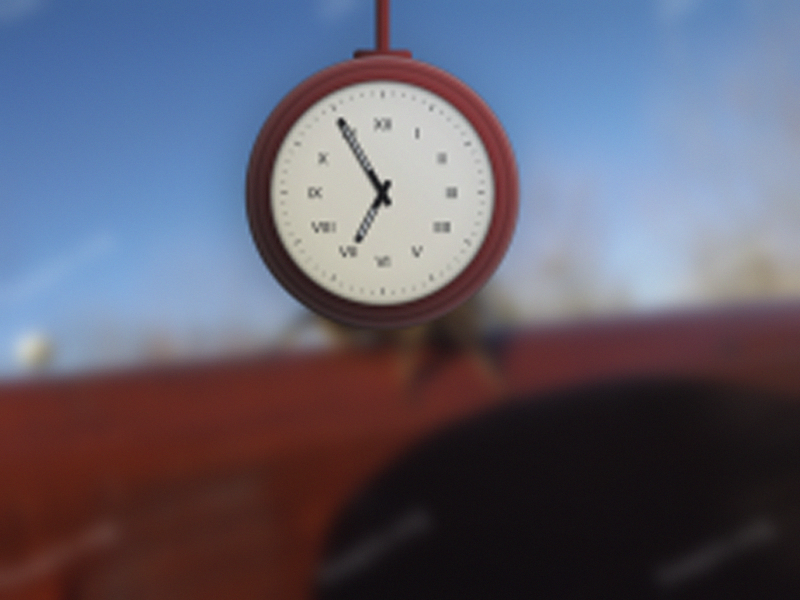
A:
6,55
